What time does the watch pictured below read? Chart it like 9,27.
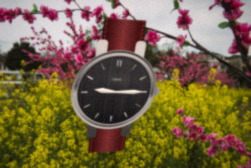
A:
9,15
